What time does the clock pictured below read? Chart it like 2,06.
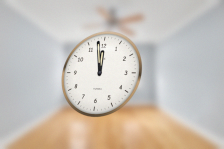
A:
11,58
